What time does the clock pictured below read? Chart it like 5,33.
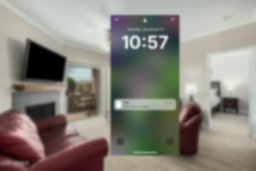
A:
10,57
